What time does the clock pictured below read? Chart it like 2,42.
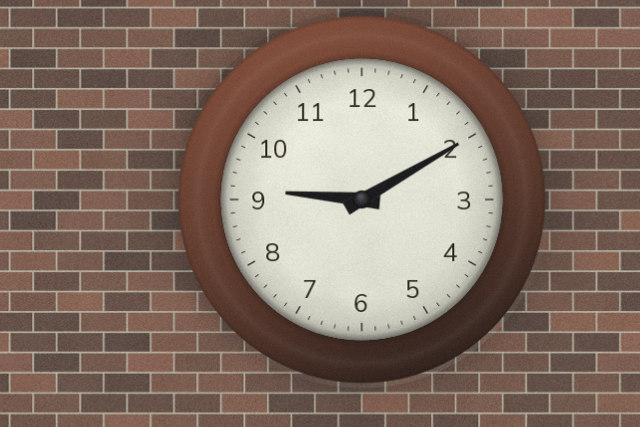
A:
9,10
